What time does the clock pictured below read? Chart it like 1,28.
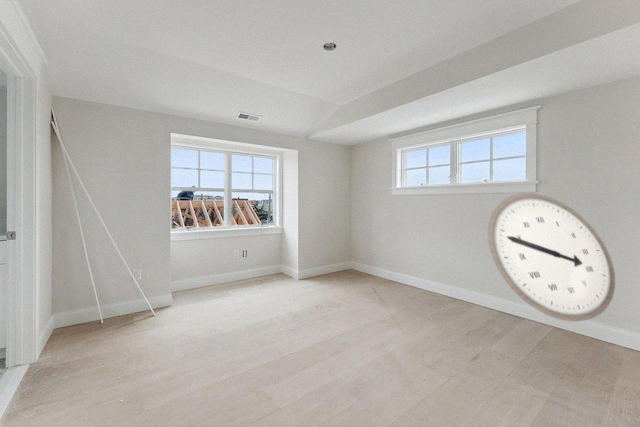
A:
3,49
